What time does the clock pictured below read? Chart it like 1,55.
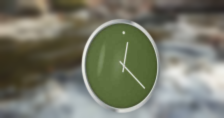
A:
12,22
